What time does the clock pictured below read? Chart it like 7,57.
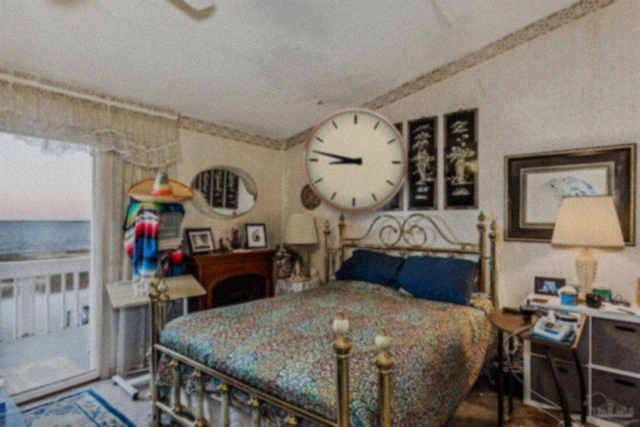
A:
8,47
